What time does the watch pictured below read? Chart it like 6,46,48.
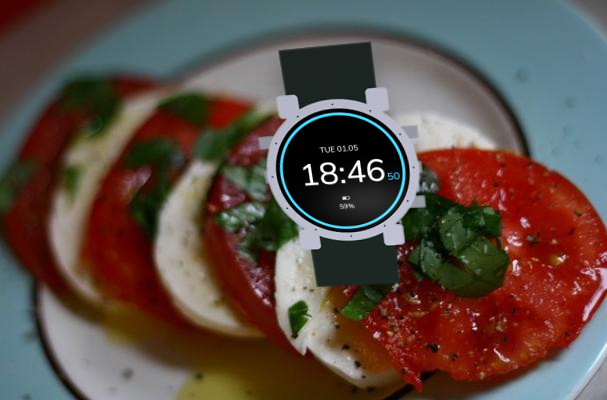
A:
18,46,50
